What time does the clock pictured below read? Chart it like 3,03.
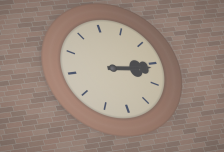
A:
3,16
